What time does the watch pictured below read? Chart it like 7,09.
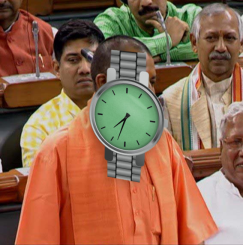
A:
7,33
